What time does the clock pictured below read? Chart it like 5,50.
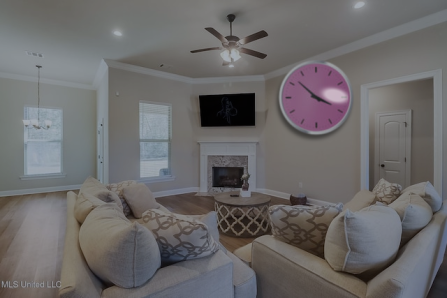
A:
3,52
